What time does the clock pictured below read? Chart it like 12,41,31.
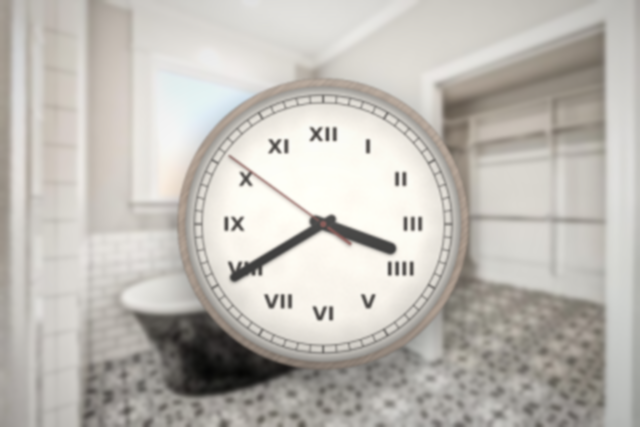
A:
3,39,51
